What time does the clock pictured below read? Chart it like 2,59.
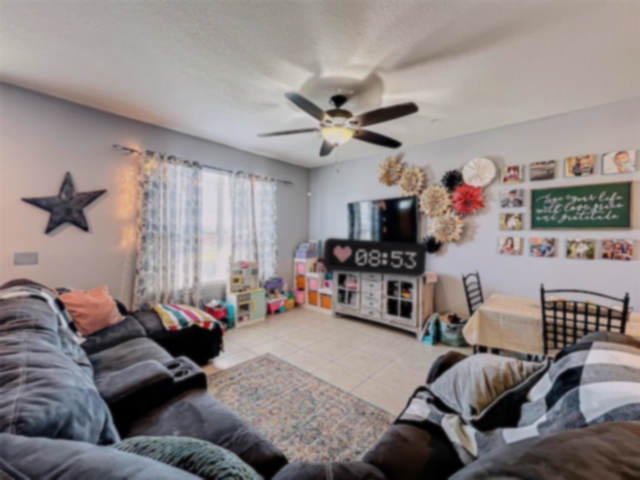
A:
8,53
